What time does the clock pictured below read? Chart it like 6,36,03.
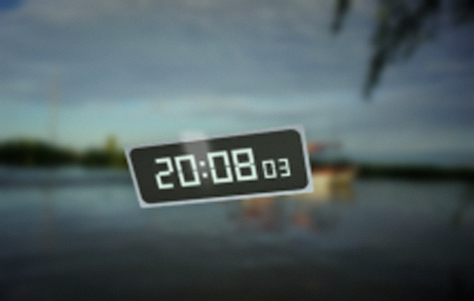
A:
20,08,03
